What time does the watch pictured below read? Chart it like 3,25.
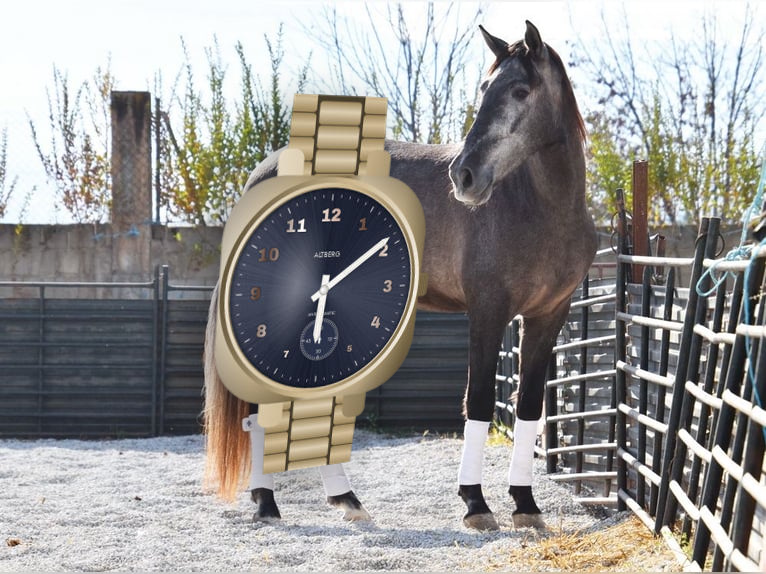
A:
6,09
